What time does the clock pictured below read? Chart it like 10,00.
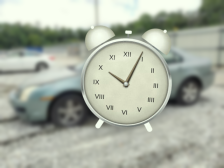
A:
10,04
